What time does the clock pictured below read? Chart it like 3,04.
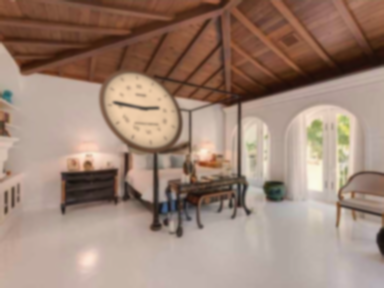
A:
2,46
